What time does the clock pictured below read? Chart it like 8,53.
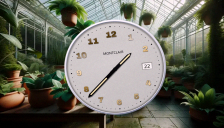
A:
1,38
